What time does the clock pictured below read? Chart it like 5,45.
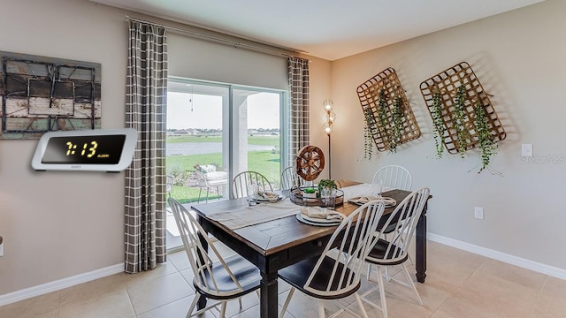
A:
7,13
